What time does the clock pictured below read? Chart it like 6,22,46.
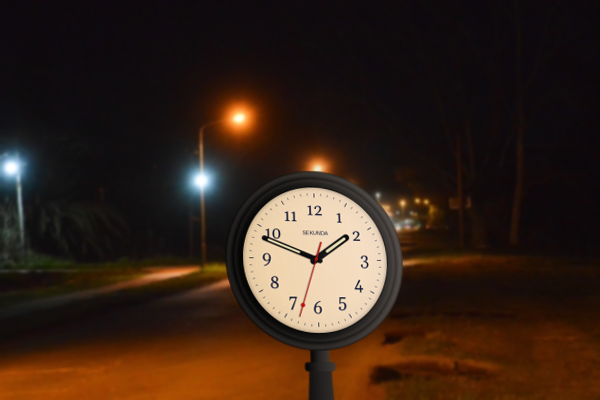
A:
1,48,33
